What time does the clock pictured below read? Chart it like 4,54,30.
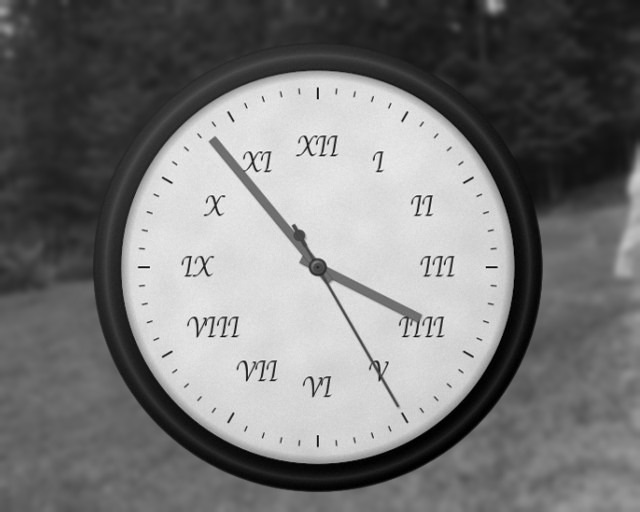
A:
3,53,25
